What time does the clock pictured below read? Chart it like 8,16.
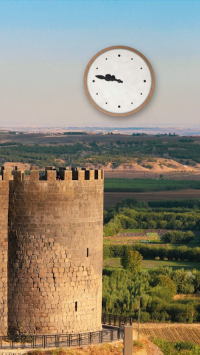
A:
9,47
